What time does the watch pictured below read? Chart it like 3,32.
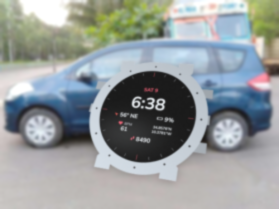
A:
6,38
